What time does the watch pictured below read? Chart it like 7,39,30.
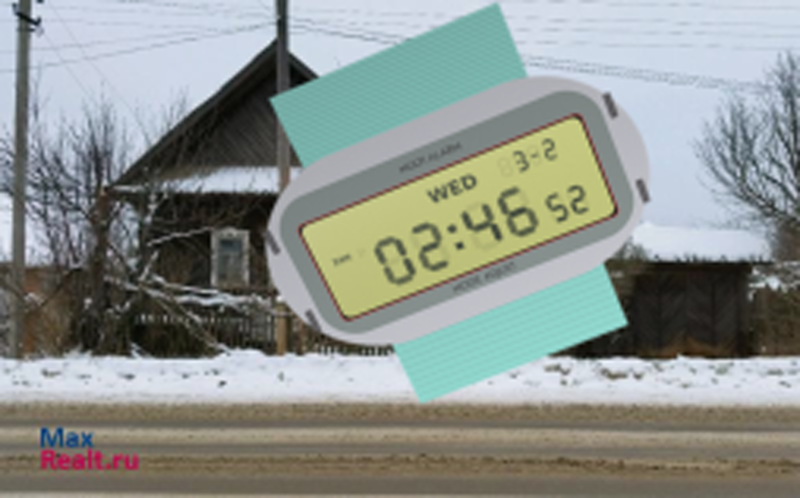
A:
2,46,52
